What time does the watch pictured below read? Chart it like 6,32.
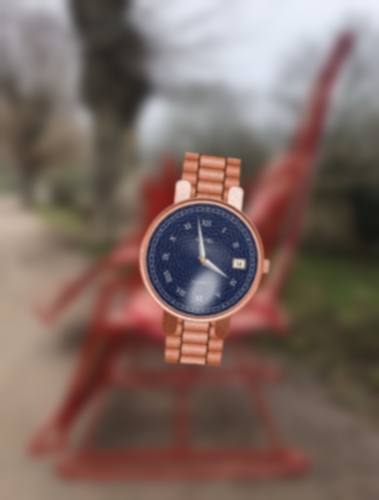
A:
3,58
